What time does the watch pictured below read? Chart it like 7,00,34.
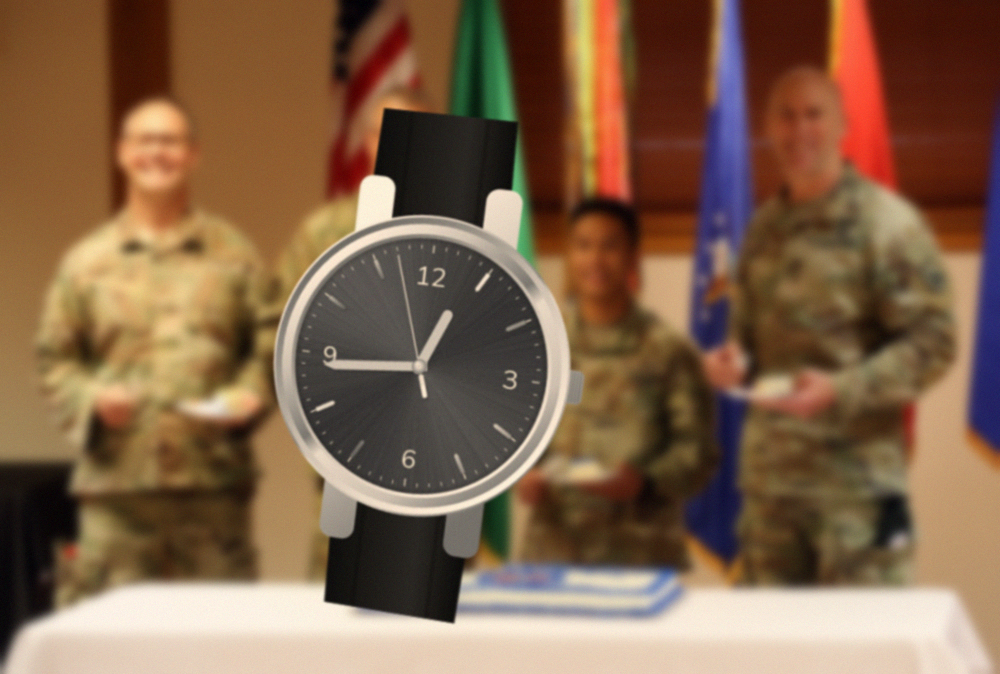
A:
12,43,57
